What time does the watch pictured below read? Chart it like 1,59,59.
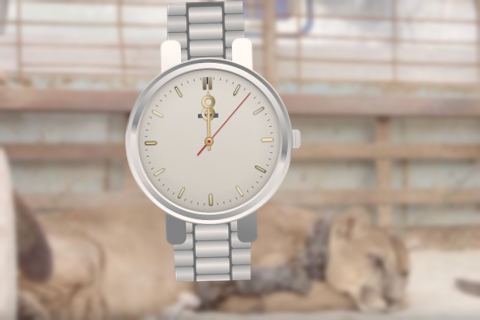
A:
12,00,07
